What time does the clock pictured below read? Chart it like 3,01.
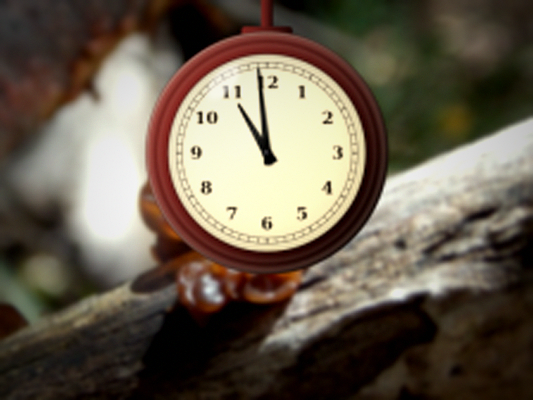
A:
10,59
